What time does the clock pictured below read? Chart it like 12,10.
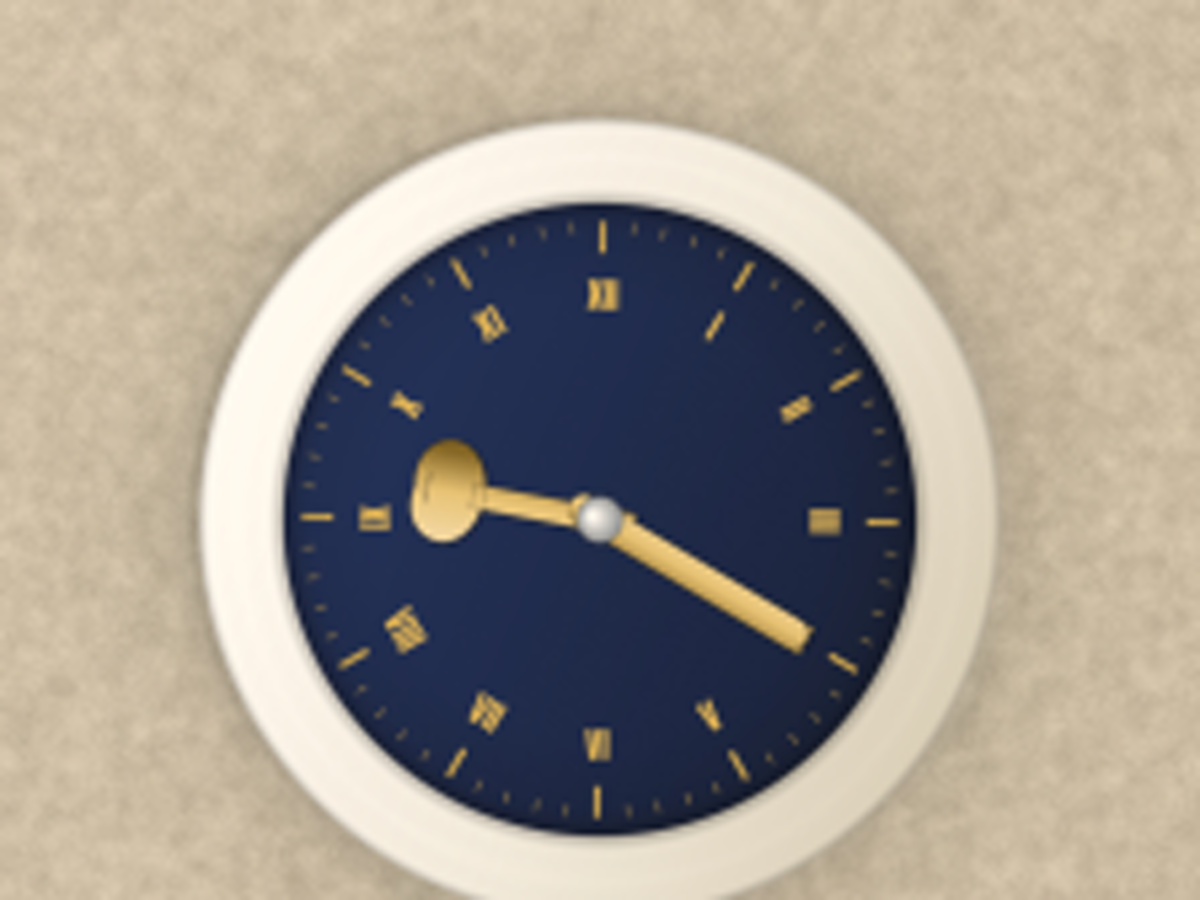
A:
9,20
